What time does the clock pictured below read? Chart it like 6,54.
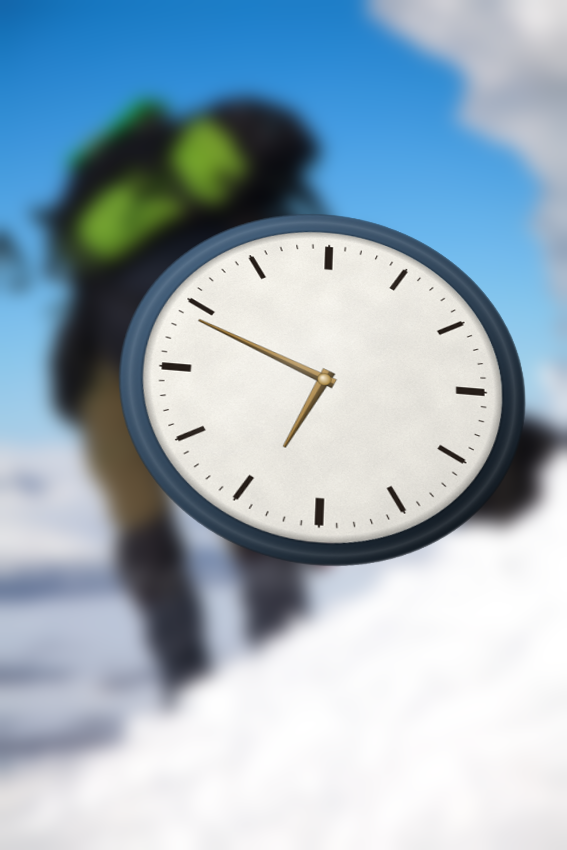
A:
6,49
